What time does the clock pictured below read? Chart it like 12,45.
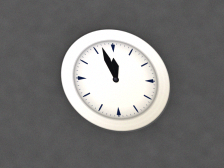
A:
11,57
